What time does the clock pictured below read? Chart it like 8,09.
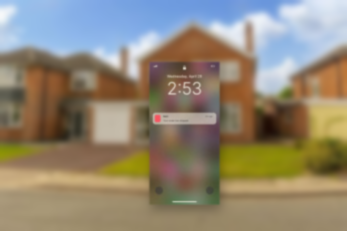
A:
2,53
